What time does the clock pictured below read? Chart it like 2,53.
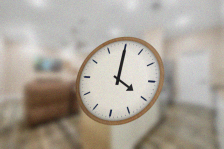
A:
4,00
